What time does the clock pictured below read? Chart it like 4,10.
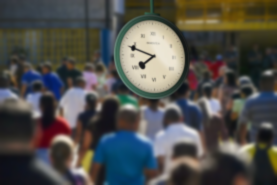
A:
7,48
